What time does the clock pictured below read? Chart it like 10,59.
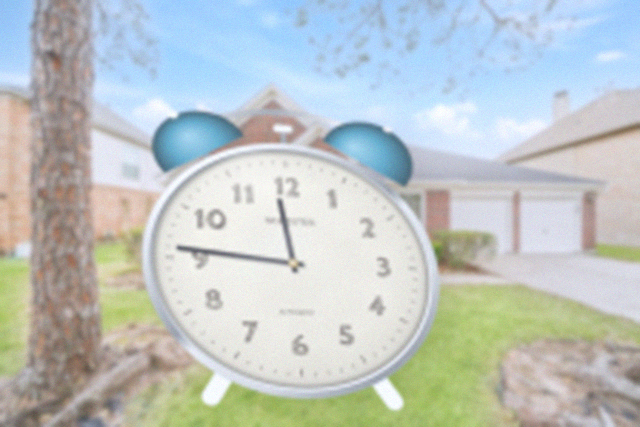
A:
11,46
